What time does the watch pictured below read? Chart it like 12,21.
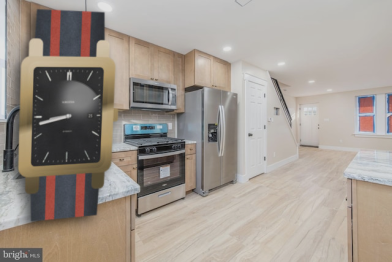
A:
8,43
